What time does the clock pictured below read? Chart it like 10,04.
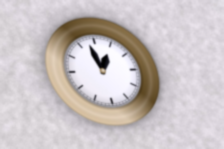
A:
12,58
